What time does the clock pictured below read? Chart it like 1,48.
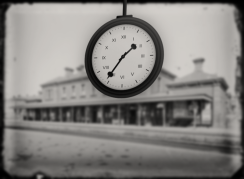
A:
1,36
